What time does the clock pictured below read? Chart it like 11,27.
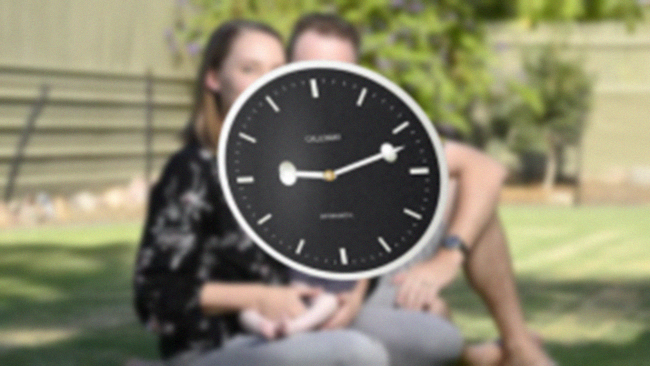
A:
9,12
